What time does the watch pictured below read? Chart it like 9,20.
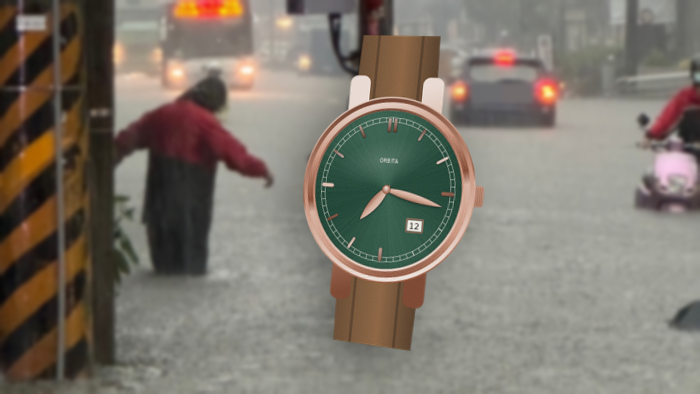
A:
7,17
